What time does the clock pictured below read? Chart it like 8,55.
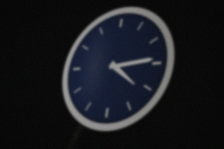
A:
4,14
